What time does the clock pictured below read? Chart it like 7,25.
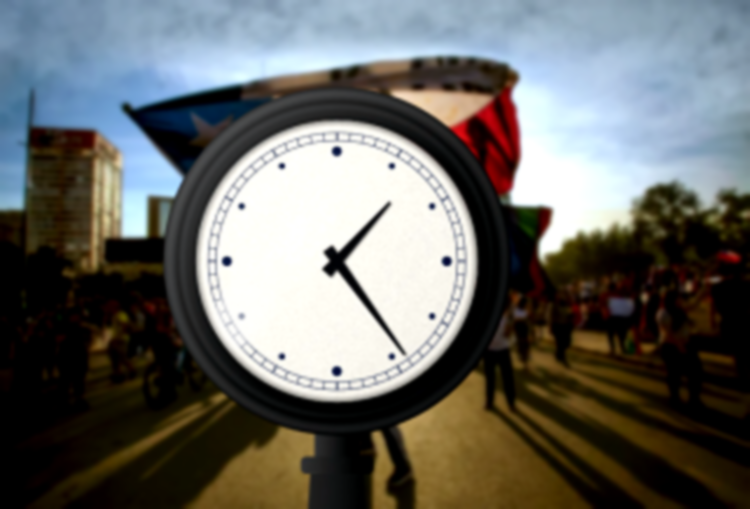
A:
1,24
